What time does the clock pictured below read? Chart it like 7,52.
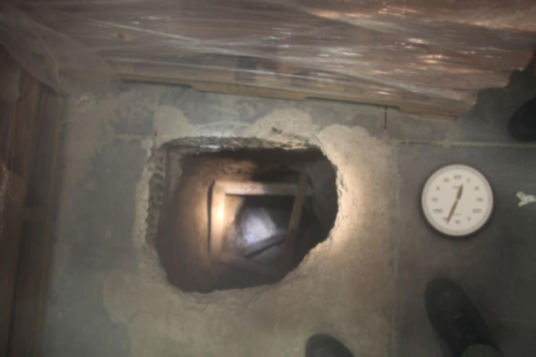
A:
12,34
